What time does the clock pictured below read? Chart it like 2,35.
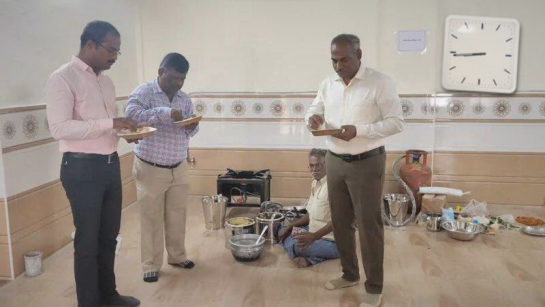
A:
8,44
